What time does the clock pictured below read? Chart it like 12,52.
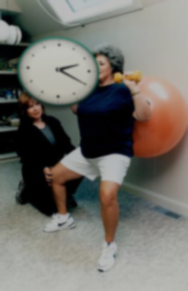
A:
2,20
